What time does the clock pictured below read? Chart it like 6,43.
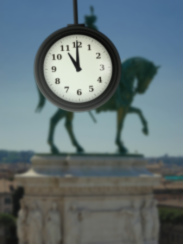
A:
11,00
